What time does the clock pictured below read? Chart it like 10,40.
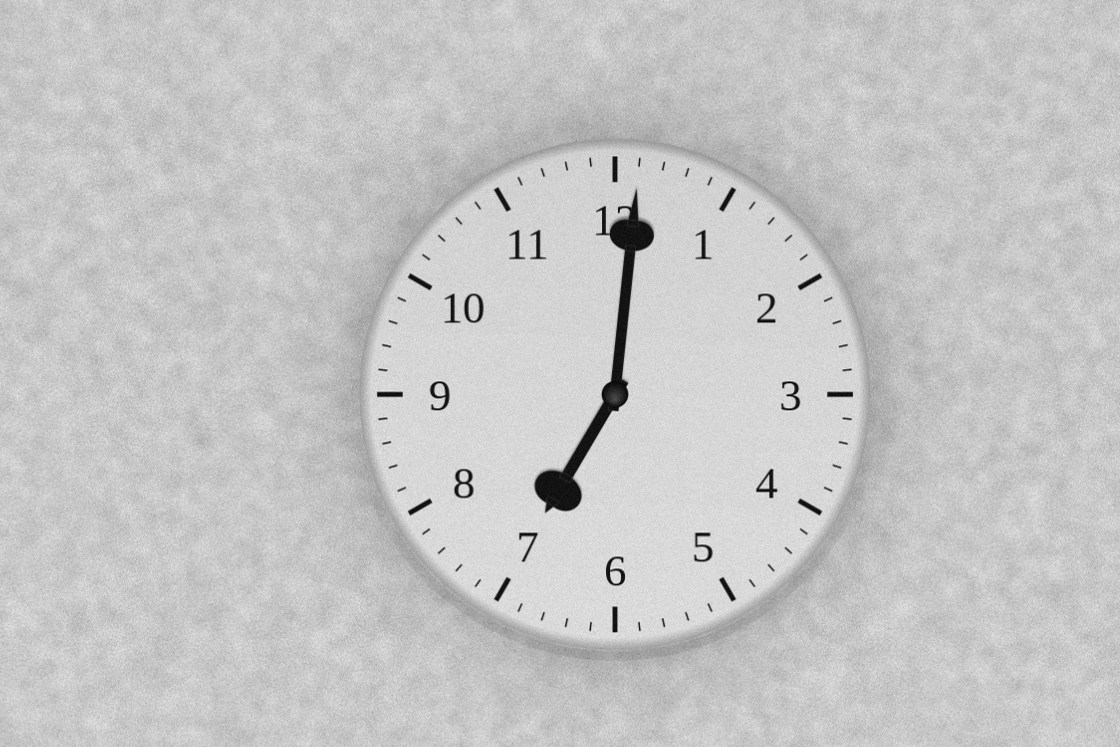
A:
7,01
